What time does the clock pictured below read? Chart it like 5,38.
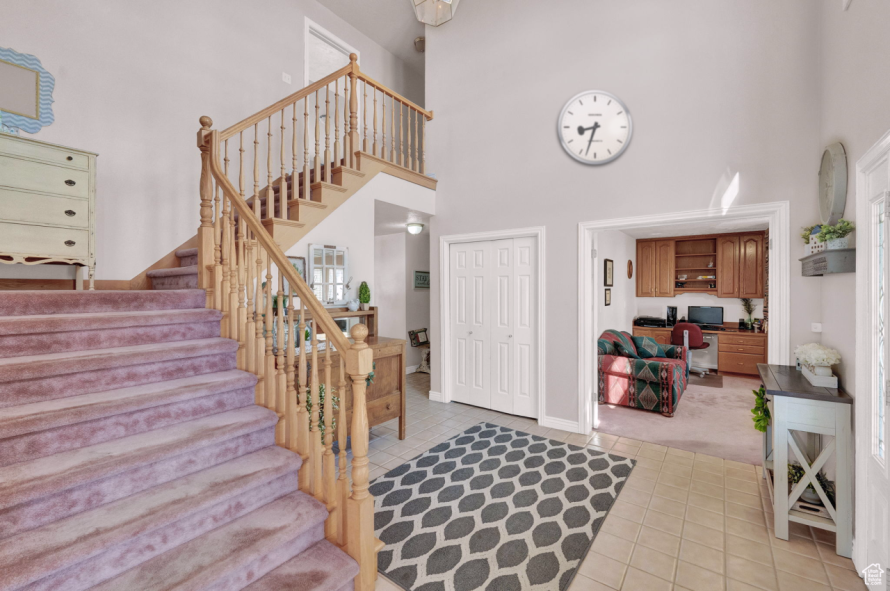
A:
8,33
